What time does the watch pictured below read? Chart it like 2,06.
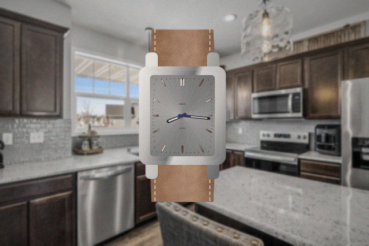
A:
8,16
